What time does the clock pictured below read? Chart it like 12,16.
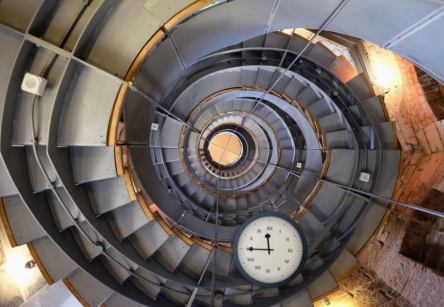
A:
11,45
